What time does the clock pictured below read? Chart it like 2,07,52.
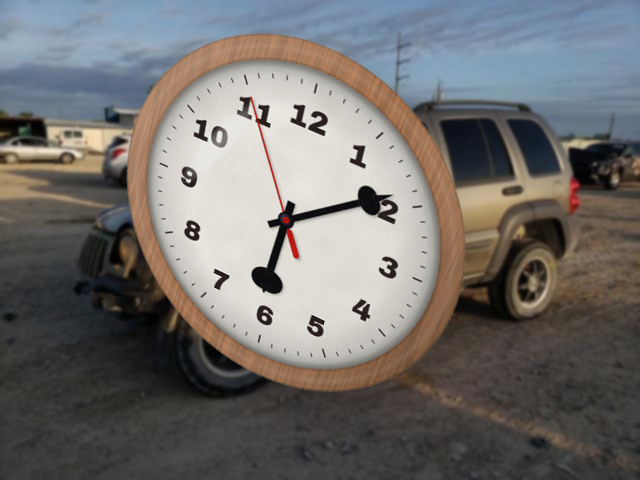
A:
6,08,55
